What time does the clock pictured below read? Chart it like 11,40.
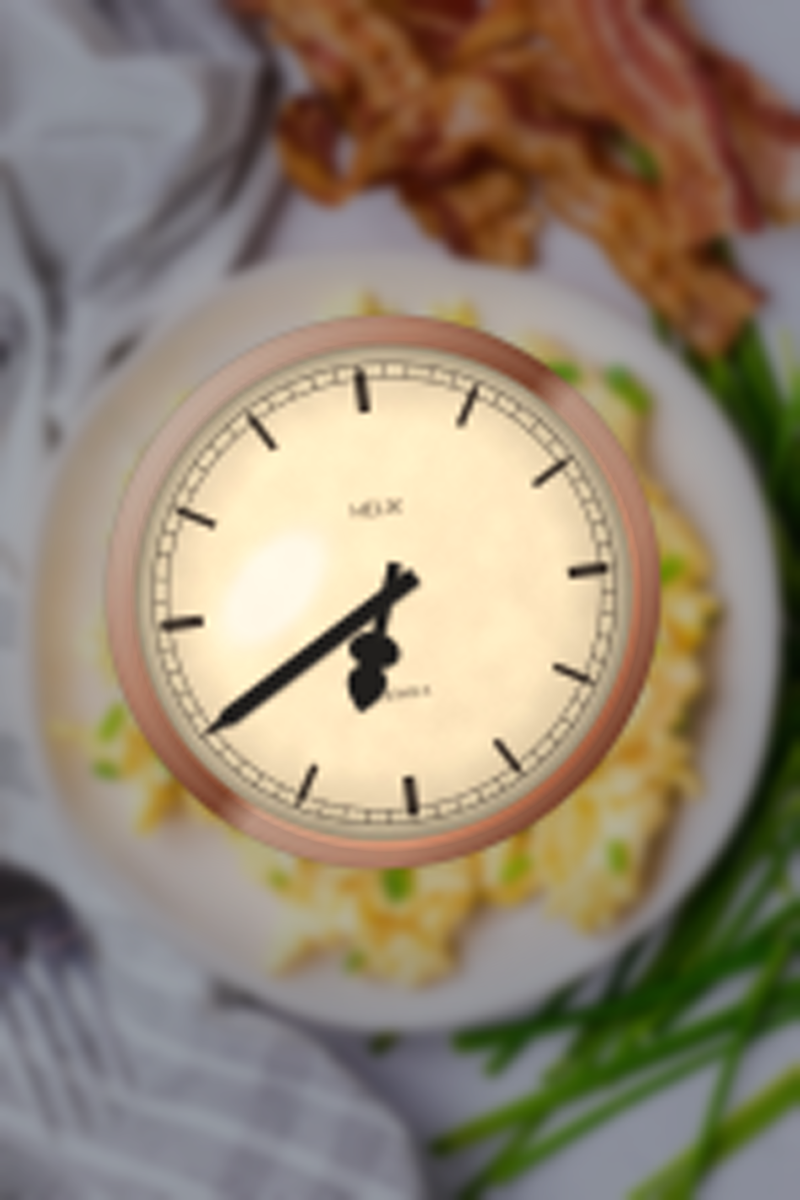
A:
6,40
